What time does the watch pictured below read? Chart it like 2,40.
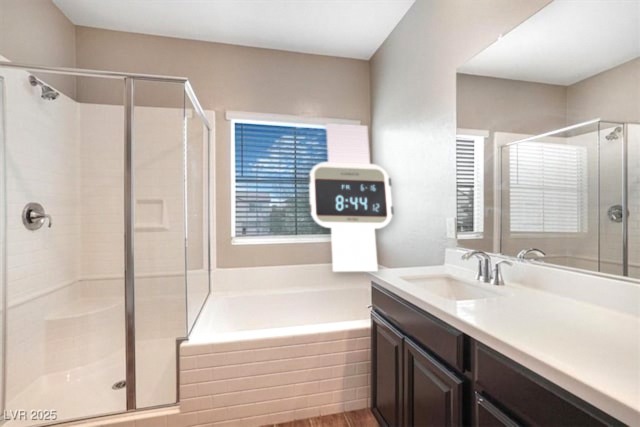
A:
8,44
